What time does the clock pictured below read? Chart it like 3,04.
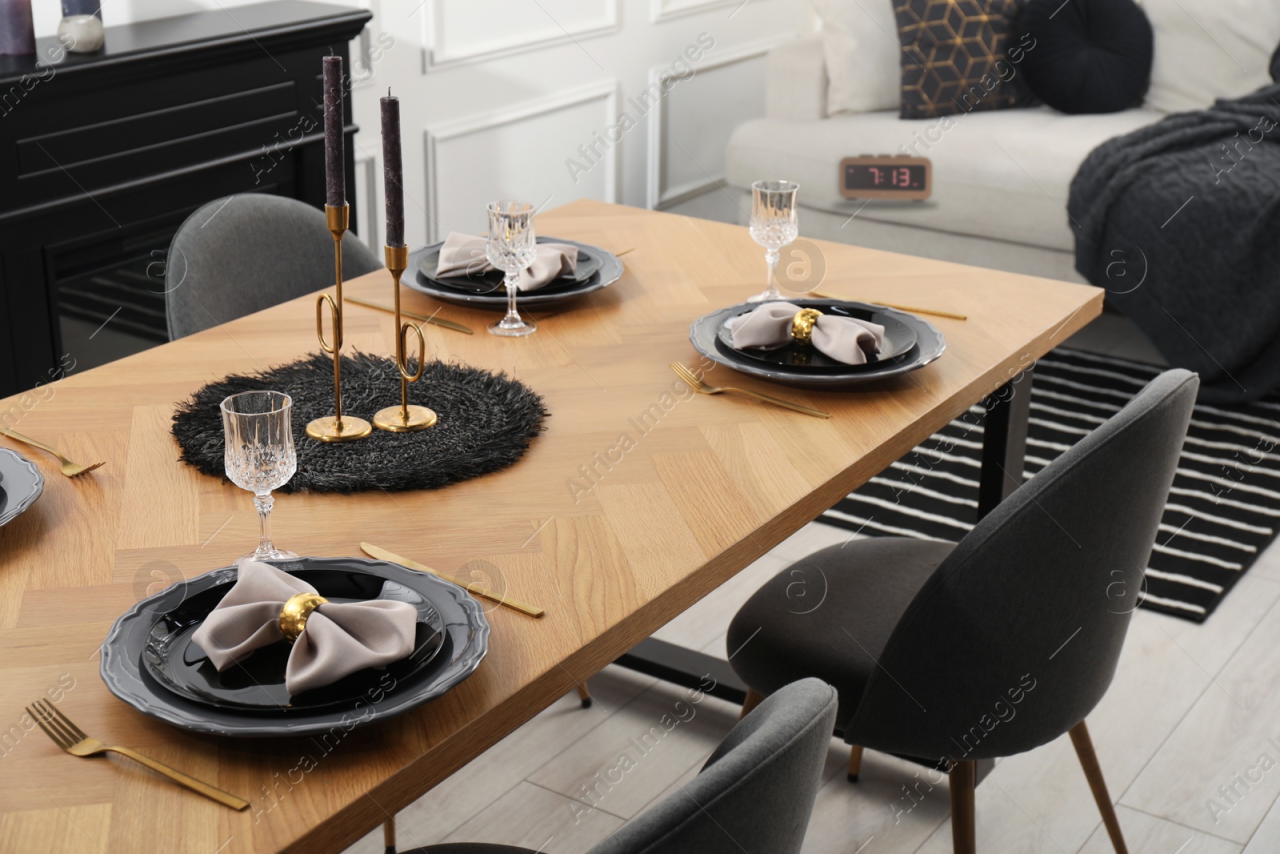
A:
7,13
